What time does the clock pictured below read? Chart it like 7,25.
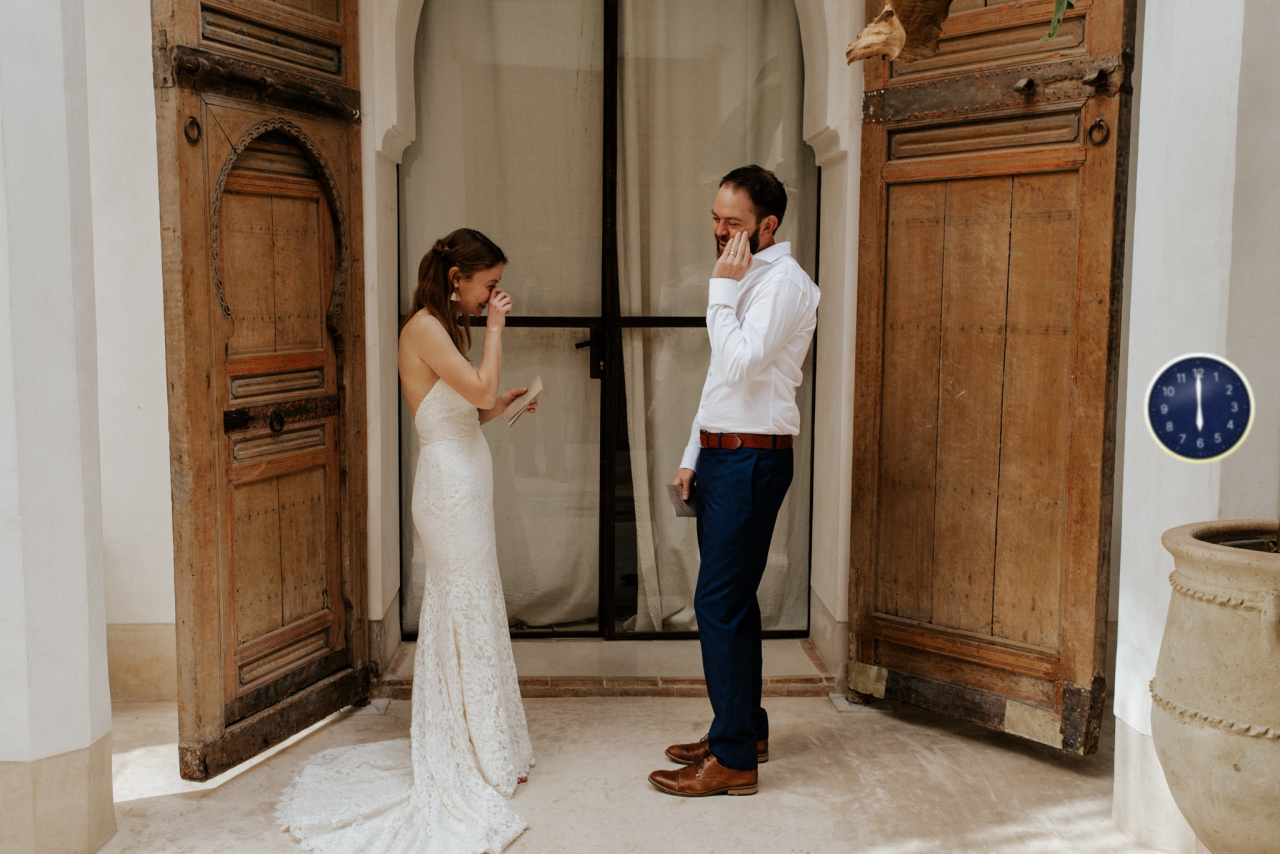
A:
6,00
